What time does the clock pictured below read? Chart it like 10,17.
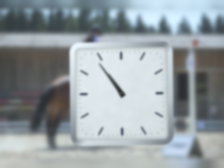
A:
10,54
